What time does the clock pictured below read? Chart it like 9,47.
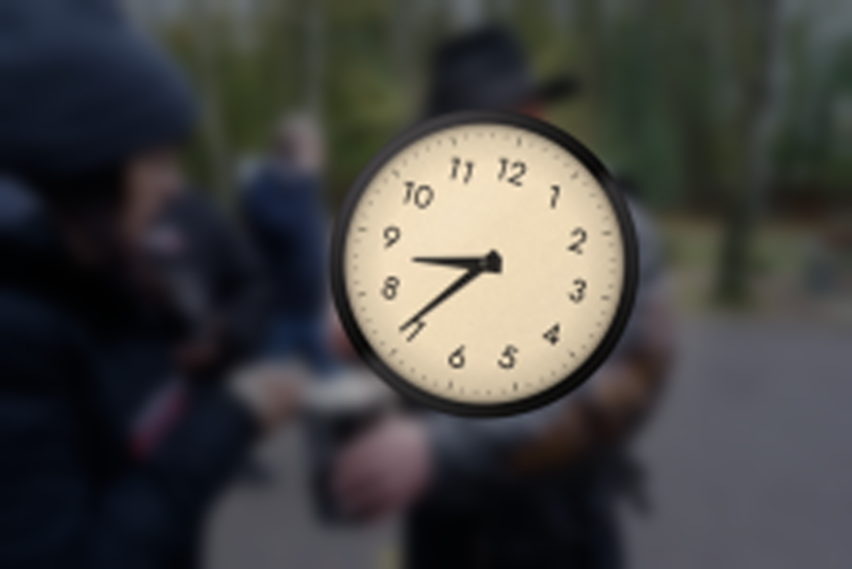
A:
8,36
